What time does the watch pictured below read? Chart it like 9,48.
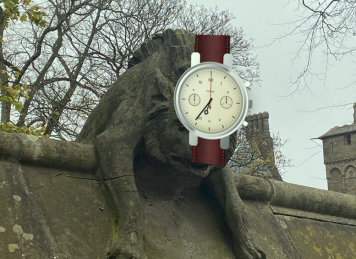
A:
6,36
